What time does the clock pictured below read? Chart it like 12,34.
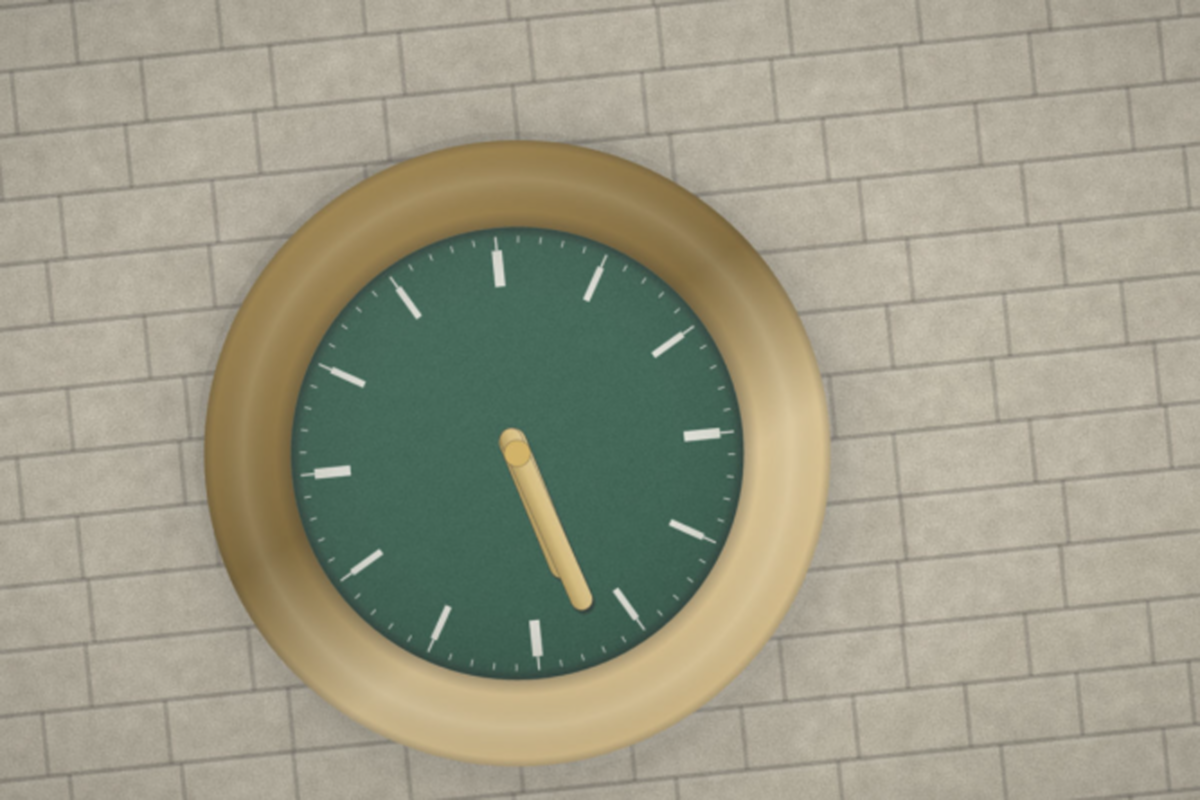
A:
5,27
